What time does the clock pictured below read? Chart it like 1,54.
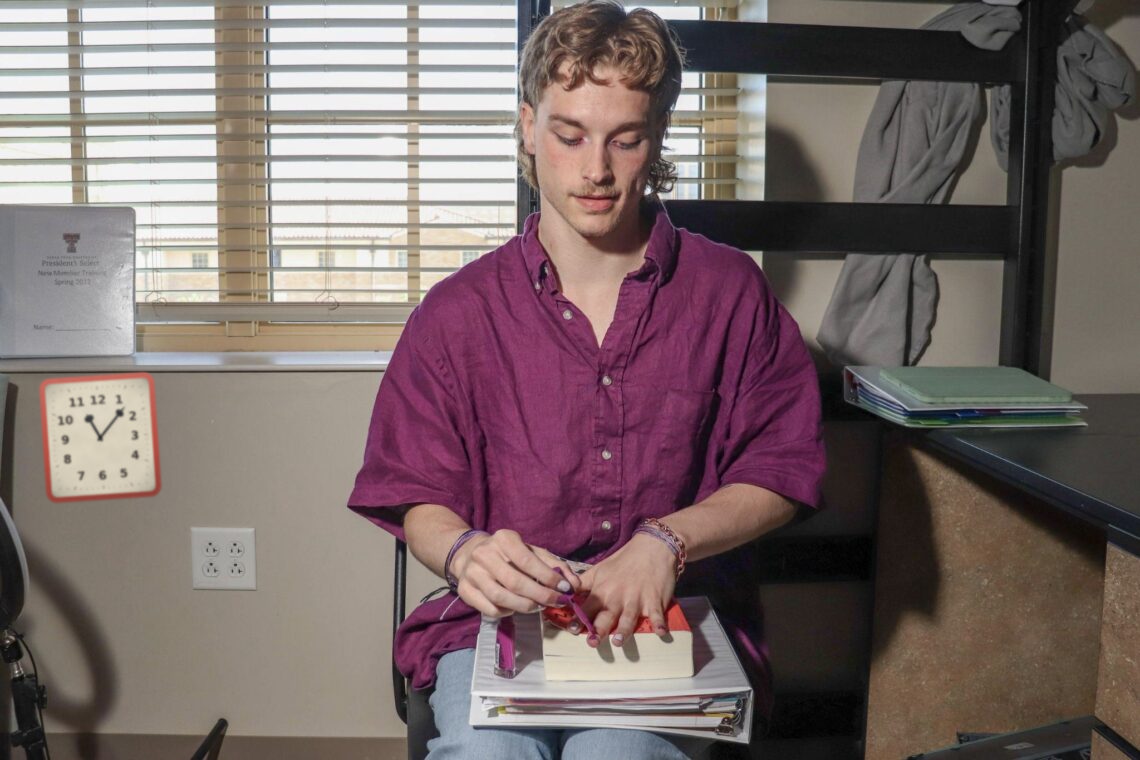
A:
11,07
